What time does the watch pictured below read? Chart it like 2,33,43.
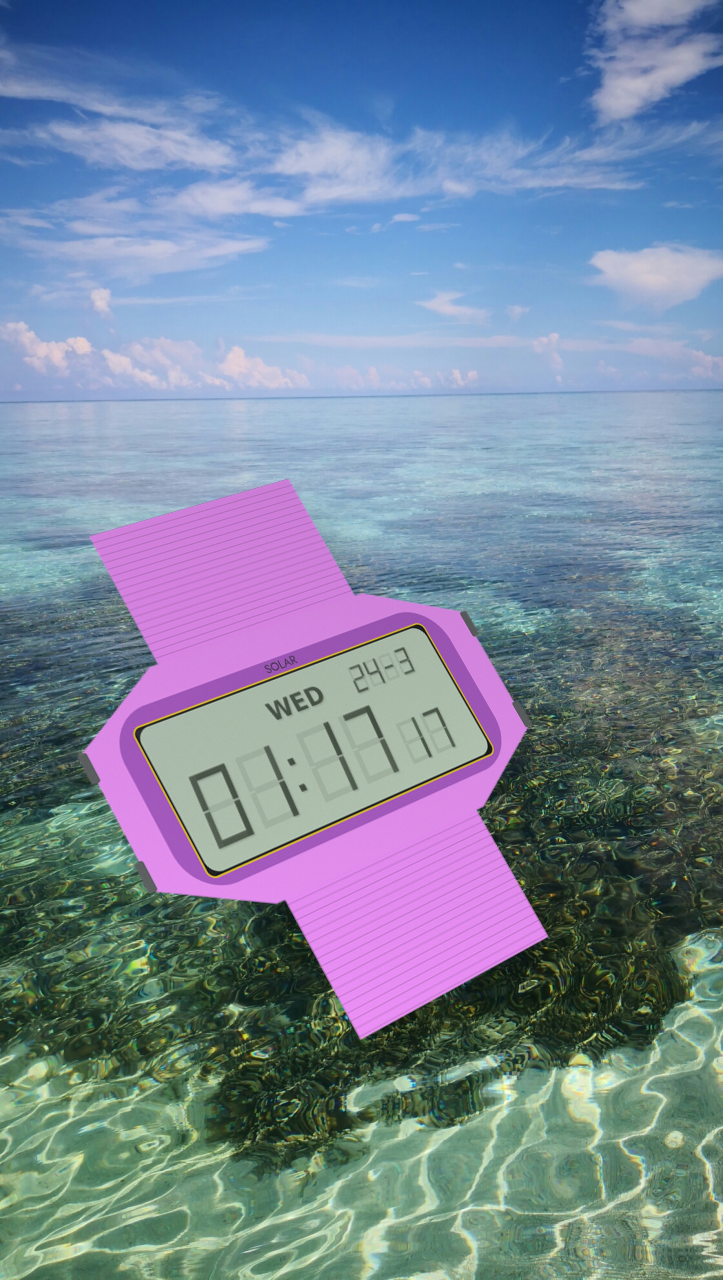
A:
1,17,17
